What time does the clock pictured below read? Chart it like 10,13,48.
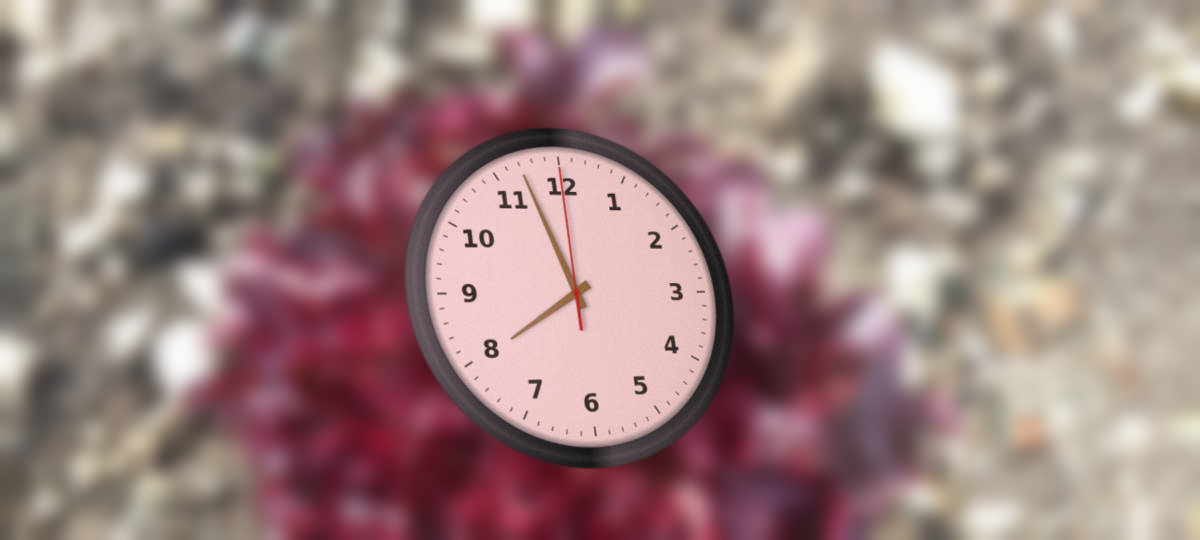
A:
7,57,00
